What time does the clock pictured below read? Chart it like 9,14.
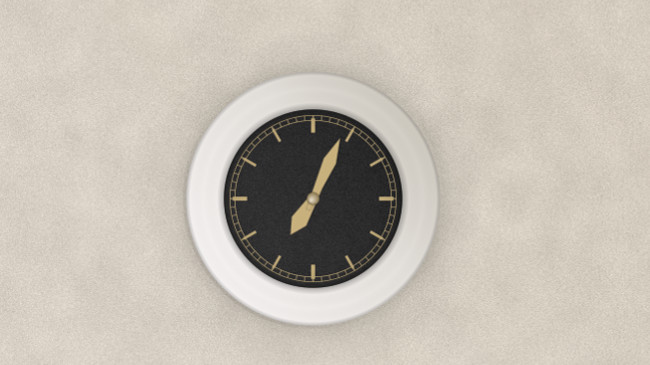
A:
7,04
